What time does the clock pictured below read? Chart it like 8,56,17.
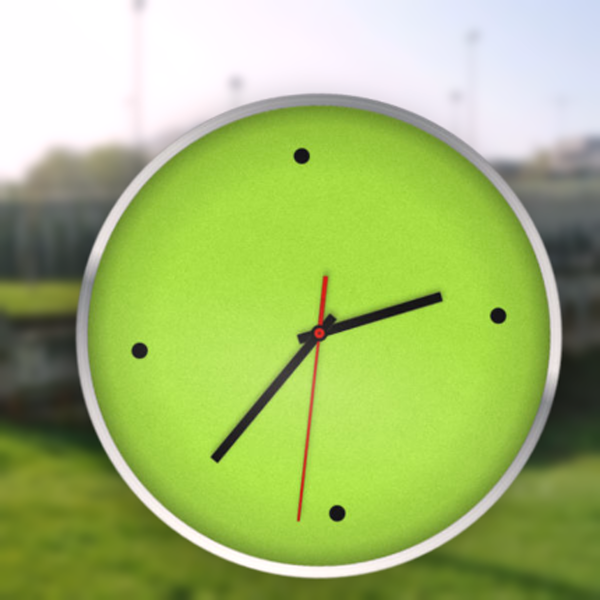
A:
2,37,32
